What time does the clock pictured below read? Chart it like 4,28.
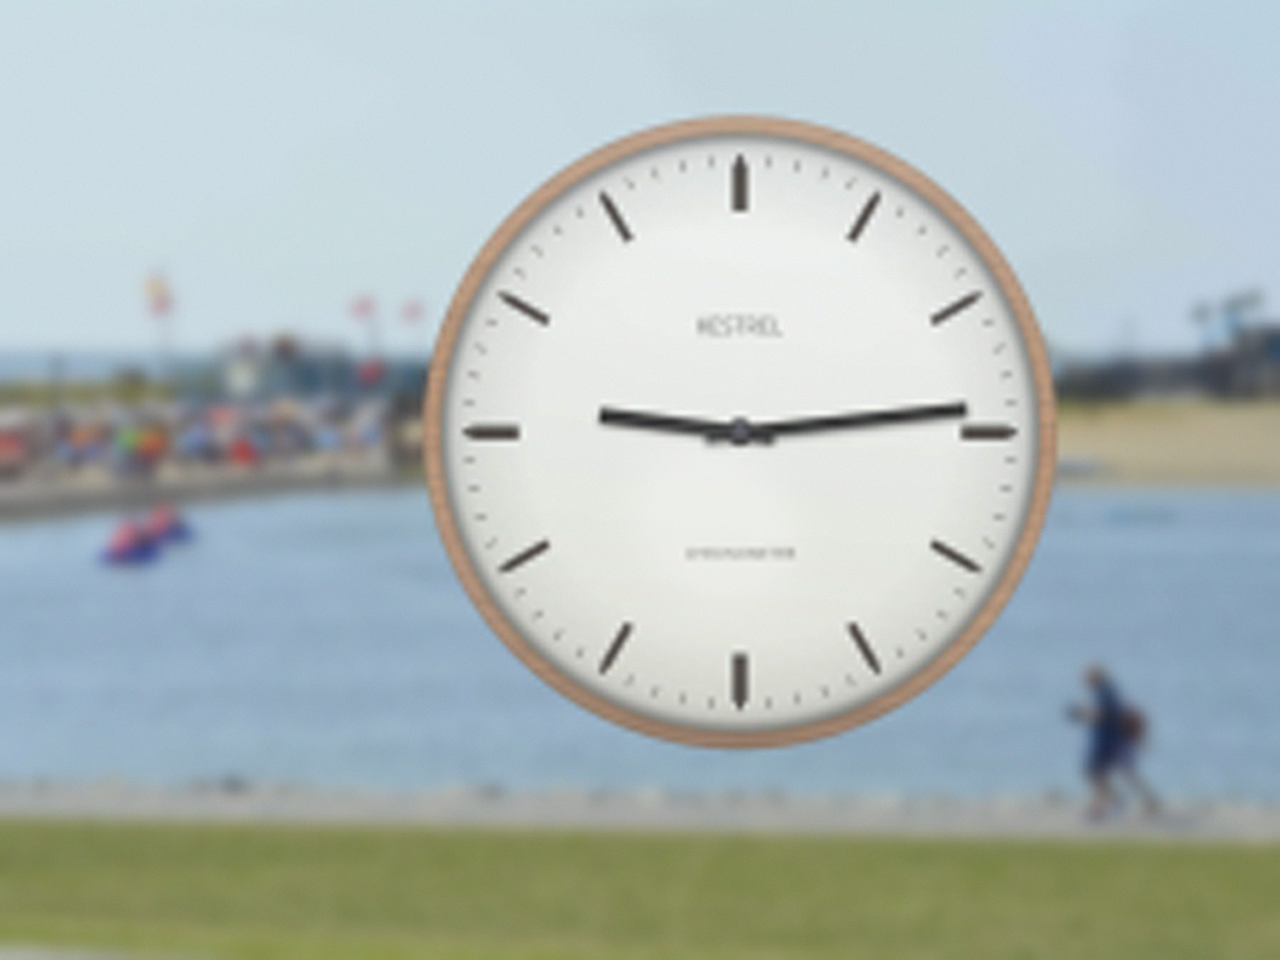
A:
9,14
